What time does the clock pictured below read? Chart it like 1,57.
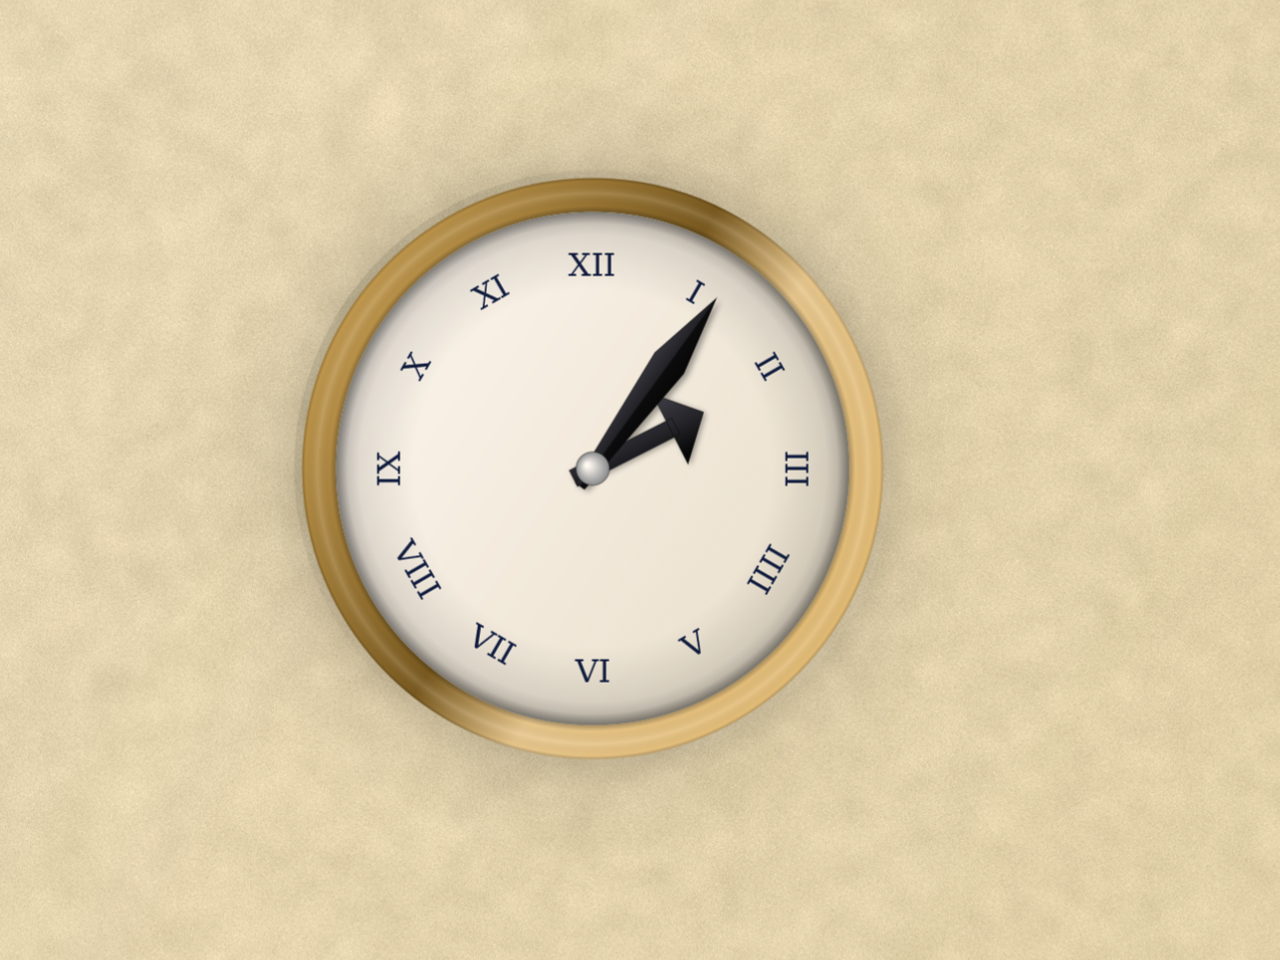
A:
2,06
